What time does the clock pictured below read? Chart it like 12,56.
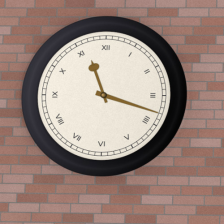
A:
11,18
